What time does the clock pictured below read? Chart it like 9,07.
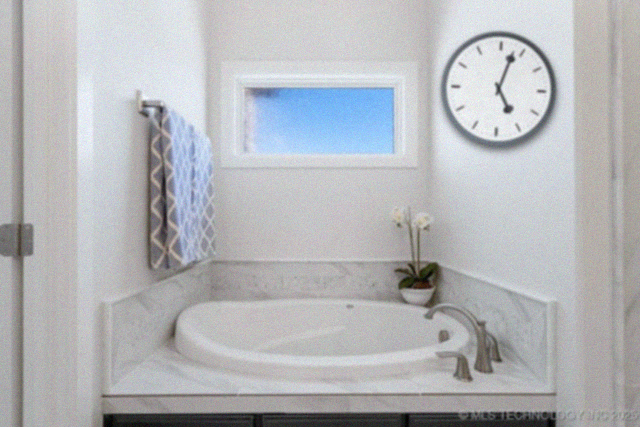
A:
5,03
